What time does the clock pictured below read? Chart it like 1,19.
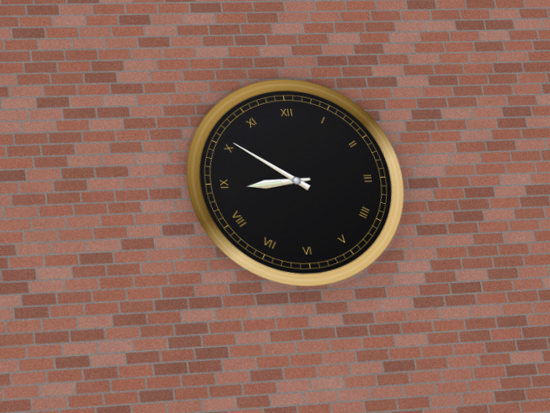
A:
8,51
